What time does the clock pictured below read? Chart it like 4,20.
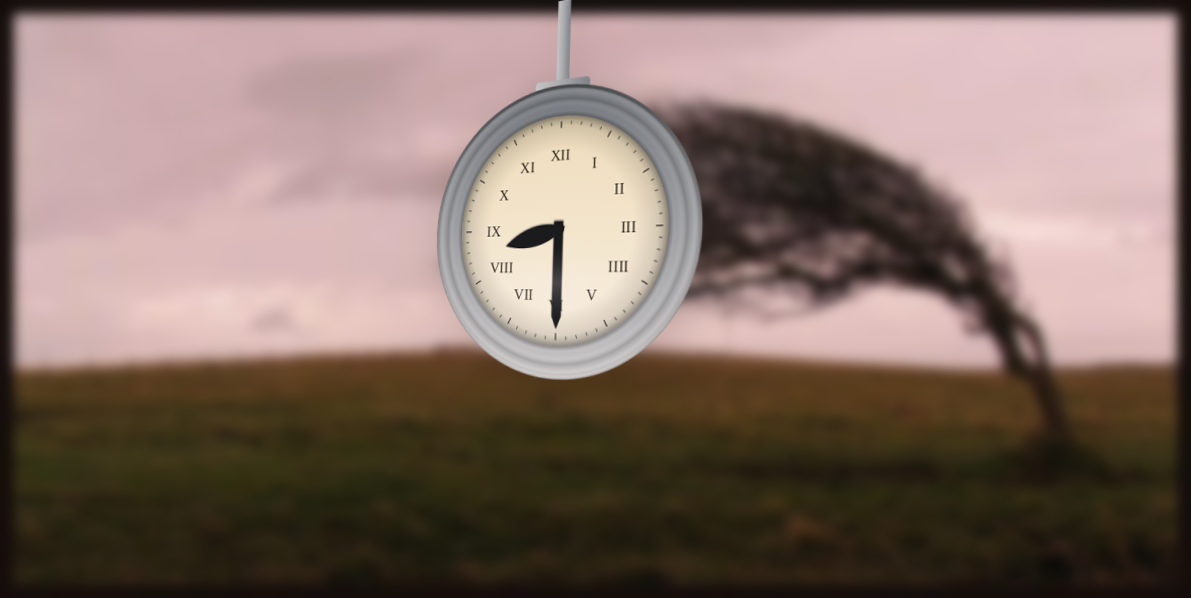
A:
8,30
